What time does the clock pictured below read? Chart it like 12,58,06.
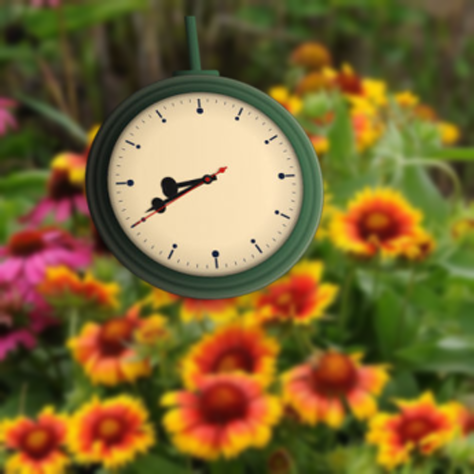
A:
8,40,40
